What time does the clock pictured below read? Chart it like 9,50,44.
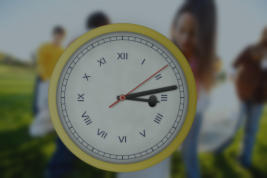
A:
3,13,09
